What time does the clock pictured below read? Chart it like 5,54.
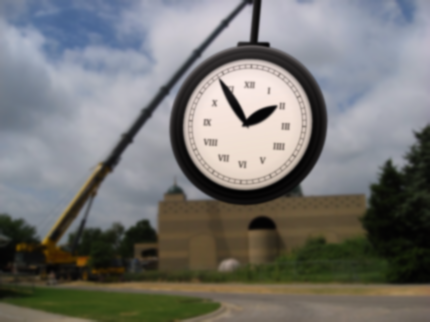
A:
1,54
